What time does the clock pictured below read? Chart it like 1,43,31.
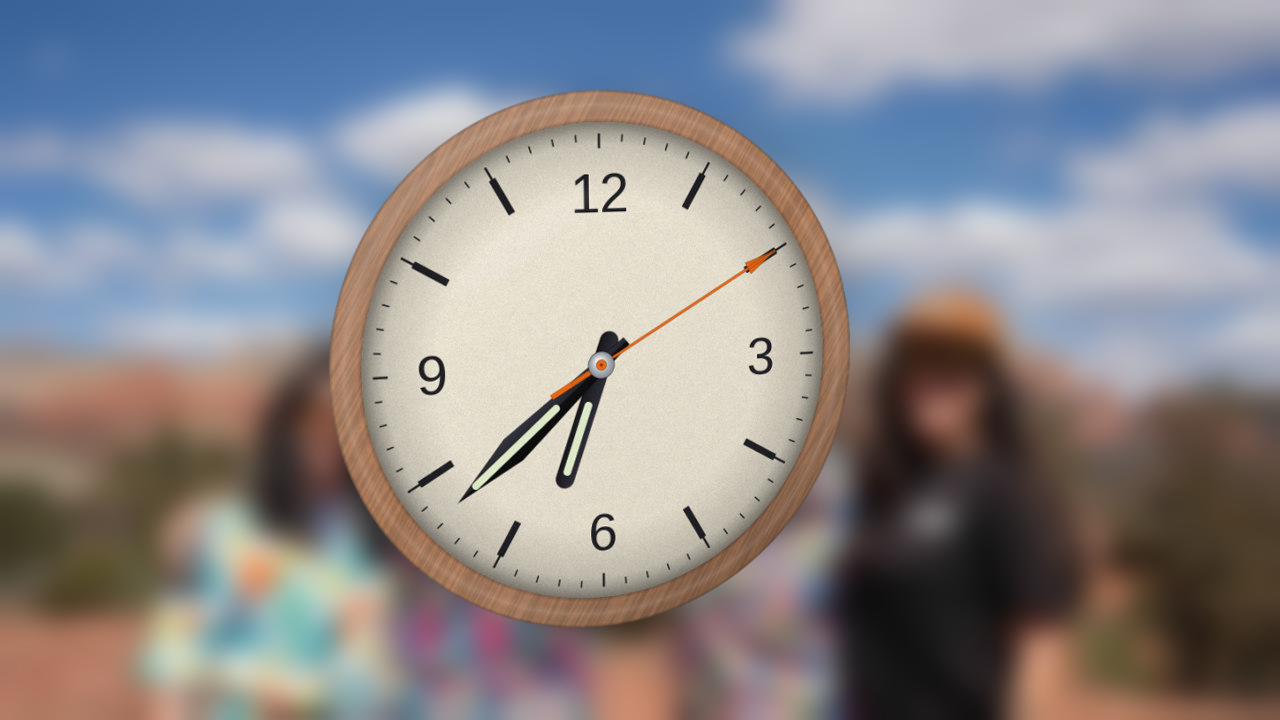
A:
6,38,10
